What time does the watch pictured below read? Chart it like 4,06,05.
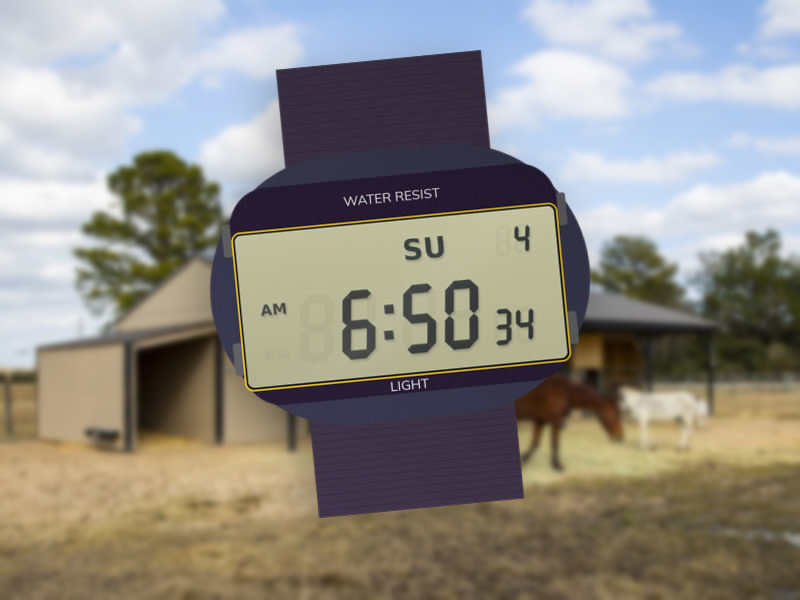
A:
6,50,34
